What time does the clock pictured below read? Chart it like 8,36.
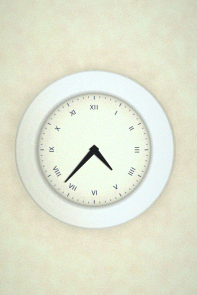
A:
4,37
